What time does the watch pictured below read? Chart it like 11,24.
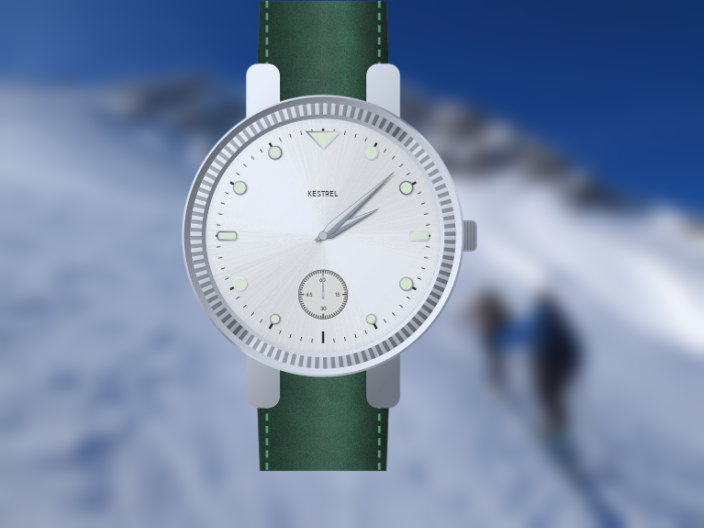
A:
2,08
